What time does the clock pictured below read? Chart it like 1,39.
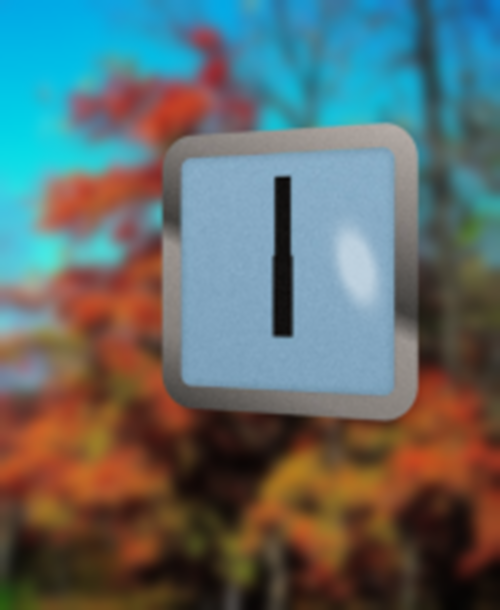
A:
6,00
